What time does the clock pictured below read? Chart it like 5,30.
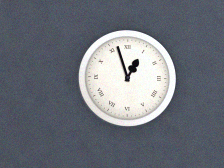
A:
12,57
